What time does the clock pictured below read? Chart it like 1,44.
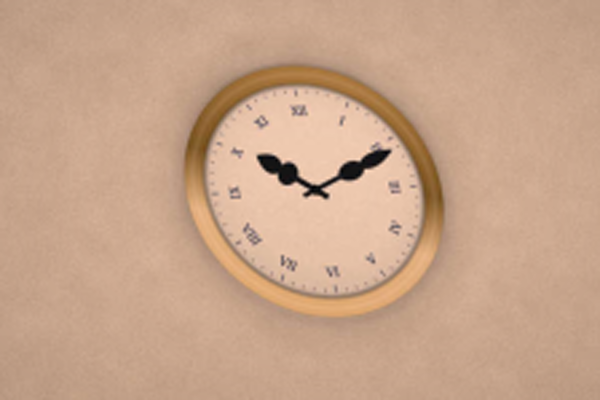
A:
10,11
